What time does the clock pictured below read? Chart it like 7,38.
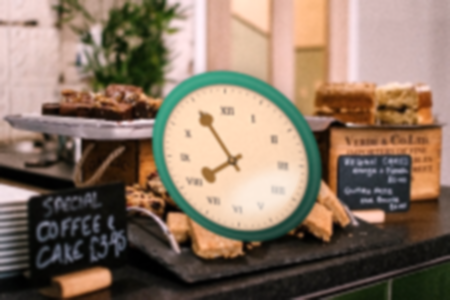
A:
7,55
